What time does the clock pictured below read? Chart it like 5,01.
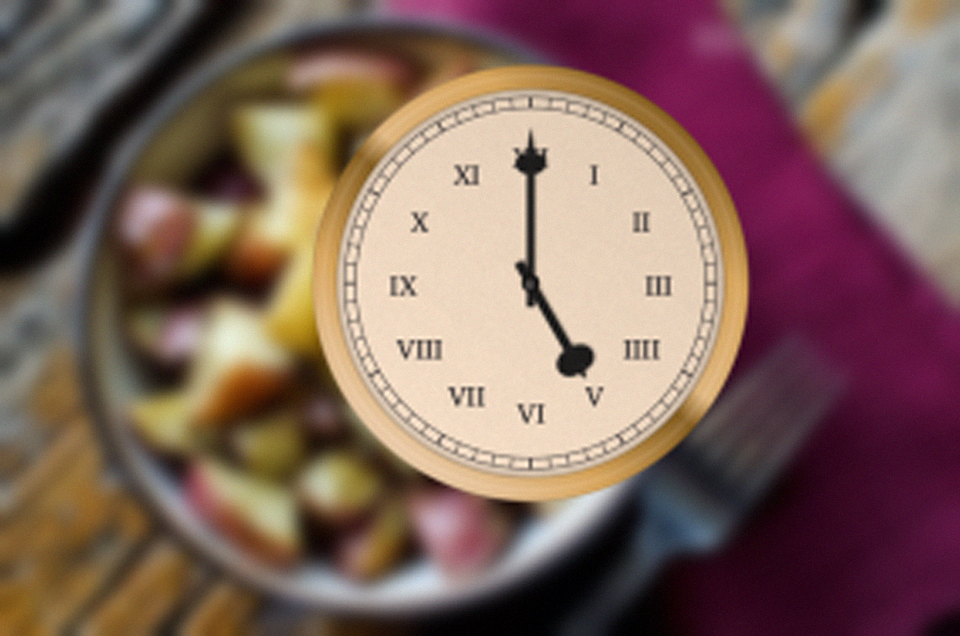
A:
5,00
